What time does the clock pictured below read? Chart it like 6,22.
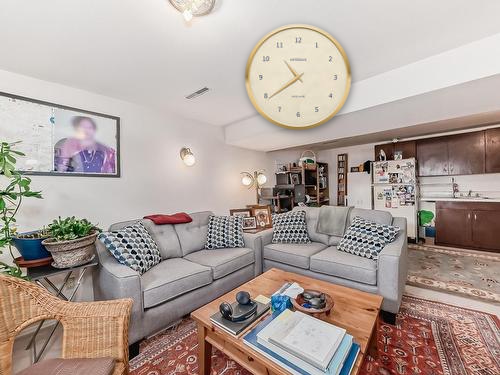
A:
10,39
